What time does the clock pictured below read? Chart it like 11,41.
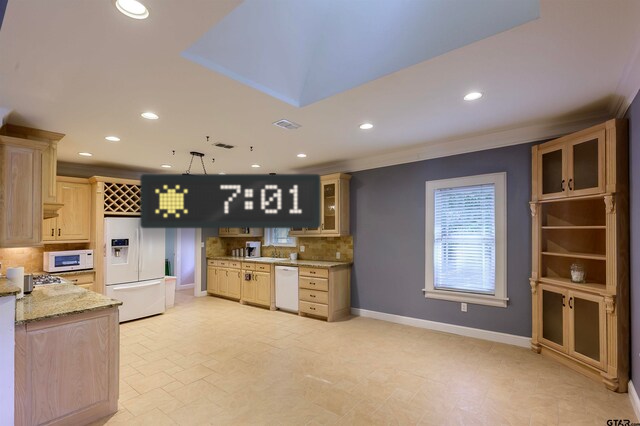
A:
7,01
